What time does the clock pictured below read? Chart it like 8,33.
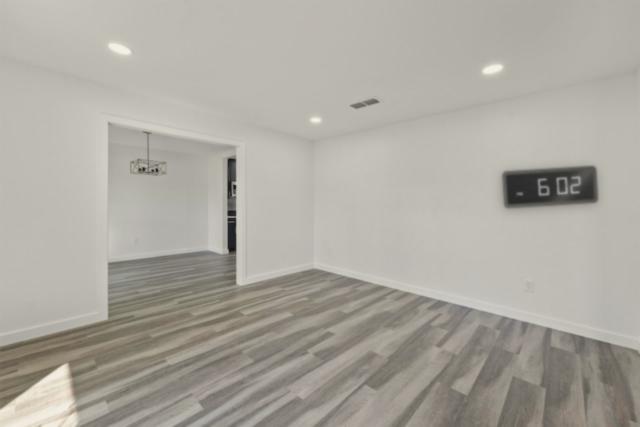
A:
6,02
